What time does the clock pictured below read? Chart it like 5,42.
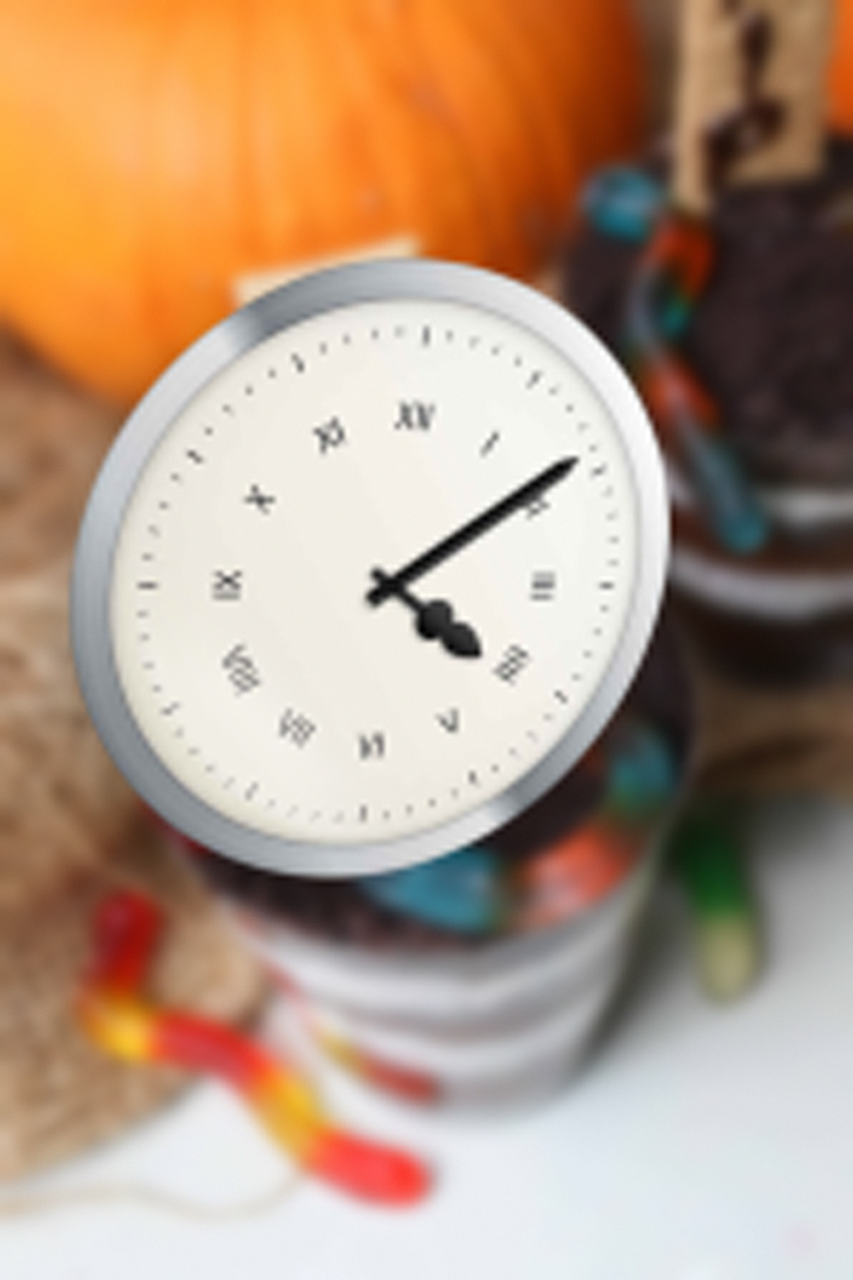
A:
4,09
